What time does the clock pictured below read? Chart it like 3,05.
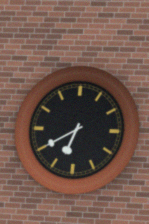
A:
6,40
